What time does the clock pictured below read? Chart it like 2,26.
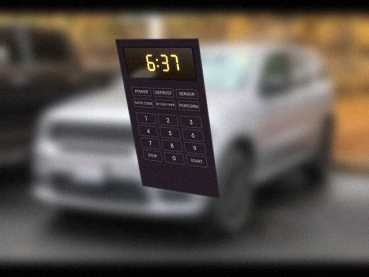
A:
6,37
